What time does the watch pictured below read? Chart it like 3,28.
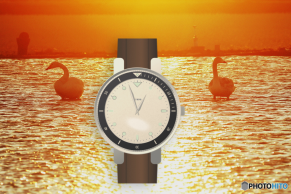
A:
12,57
